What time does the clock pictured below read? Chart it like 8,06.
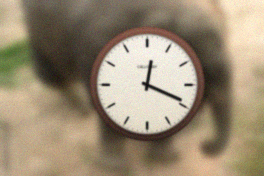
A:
12,19
